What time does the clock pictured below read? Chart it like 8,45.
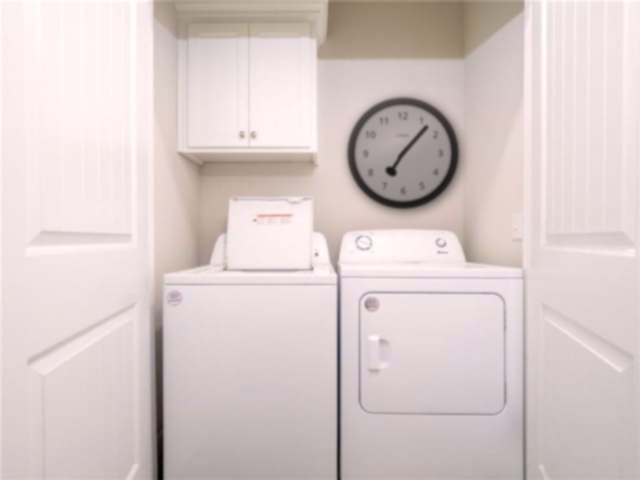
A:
7,07
